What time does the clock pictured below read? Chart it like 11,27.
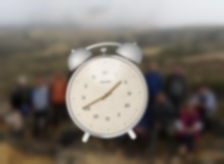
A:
1,41
